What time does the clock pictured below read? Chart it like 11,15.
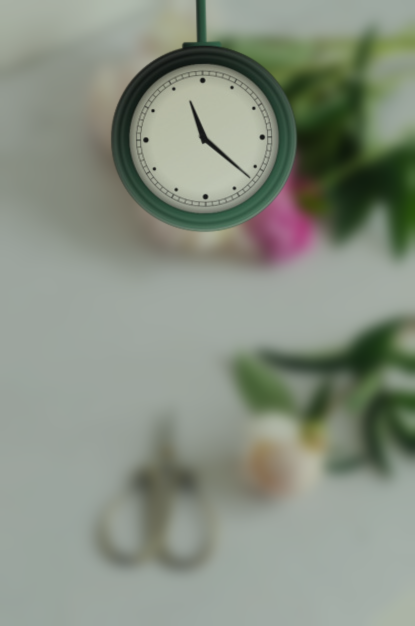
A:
11,22
